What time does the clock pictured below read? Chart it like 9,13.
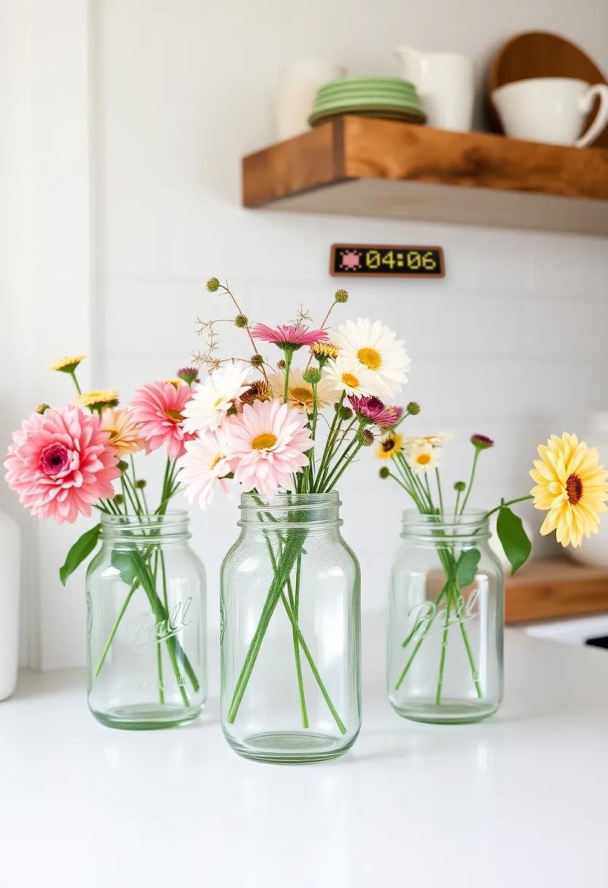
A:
4,06
